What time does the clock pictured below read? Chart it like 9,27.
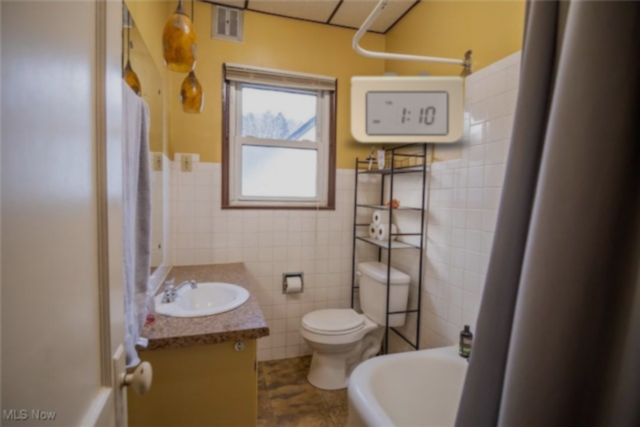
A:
1,10
